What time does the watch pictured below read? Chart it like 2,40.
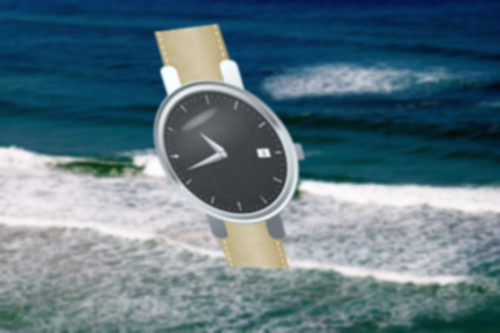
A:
10,42
